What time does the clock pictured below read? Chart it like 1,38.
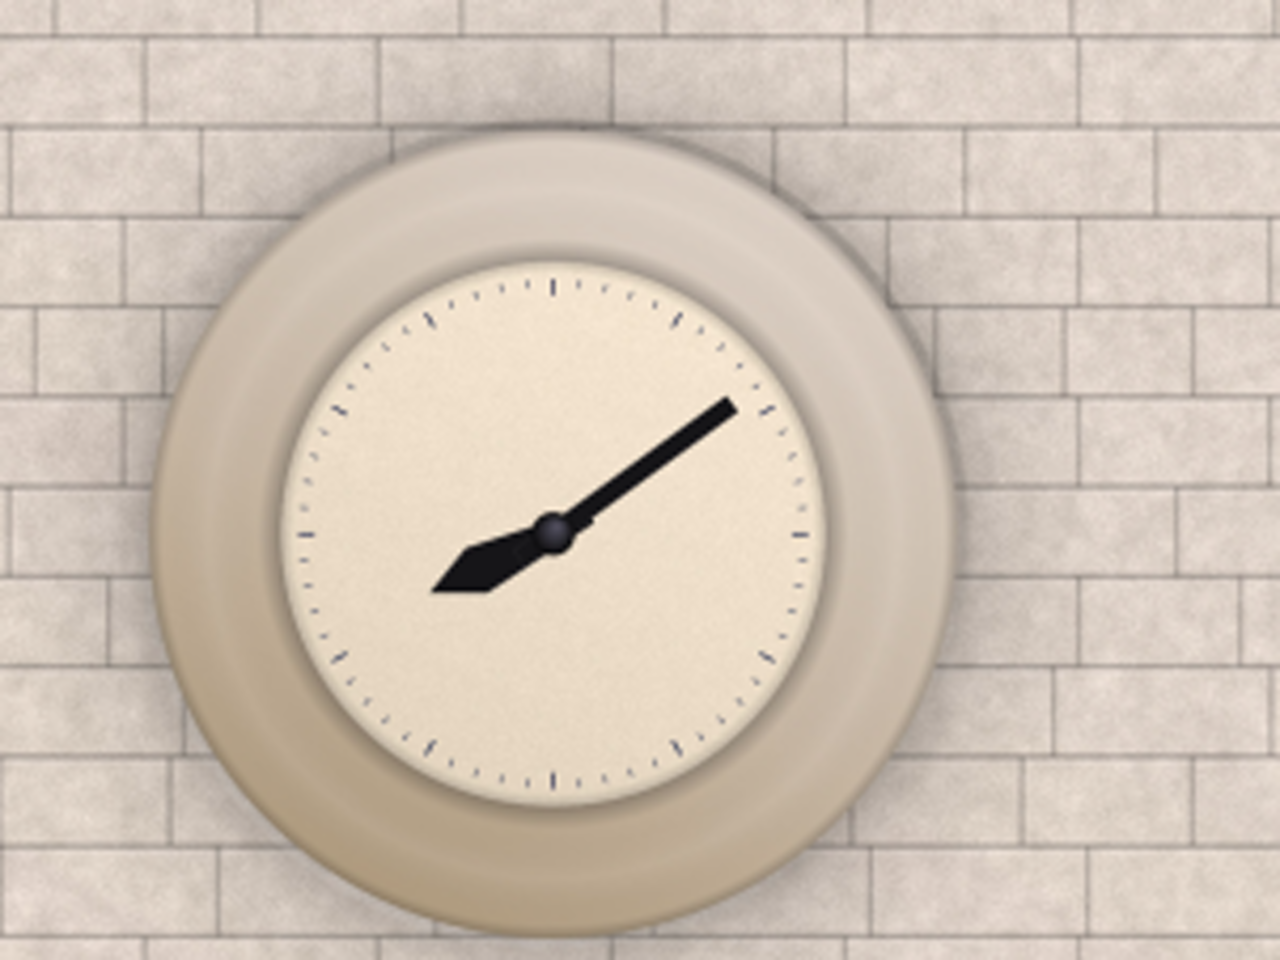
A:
8,09
